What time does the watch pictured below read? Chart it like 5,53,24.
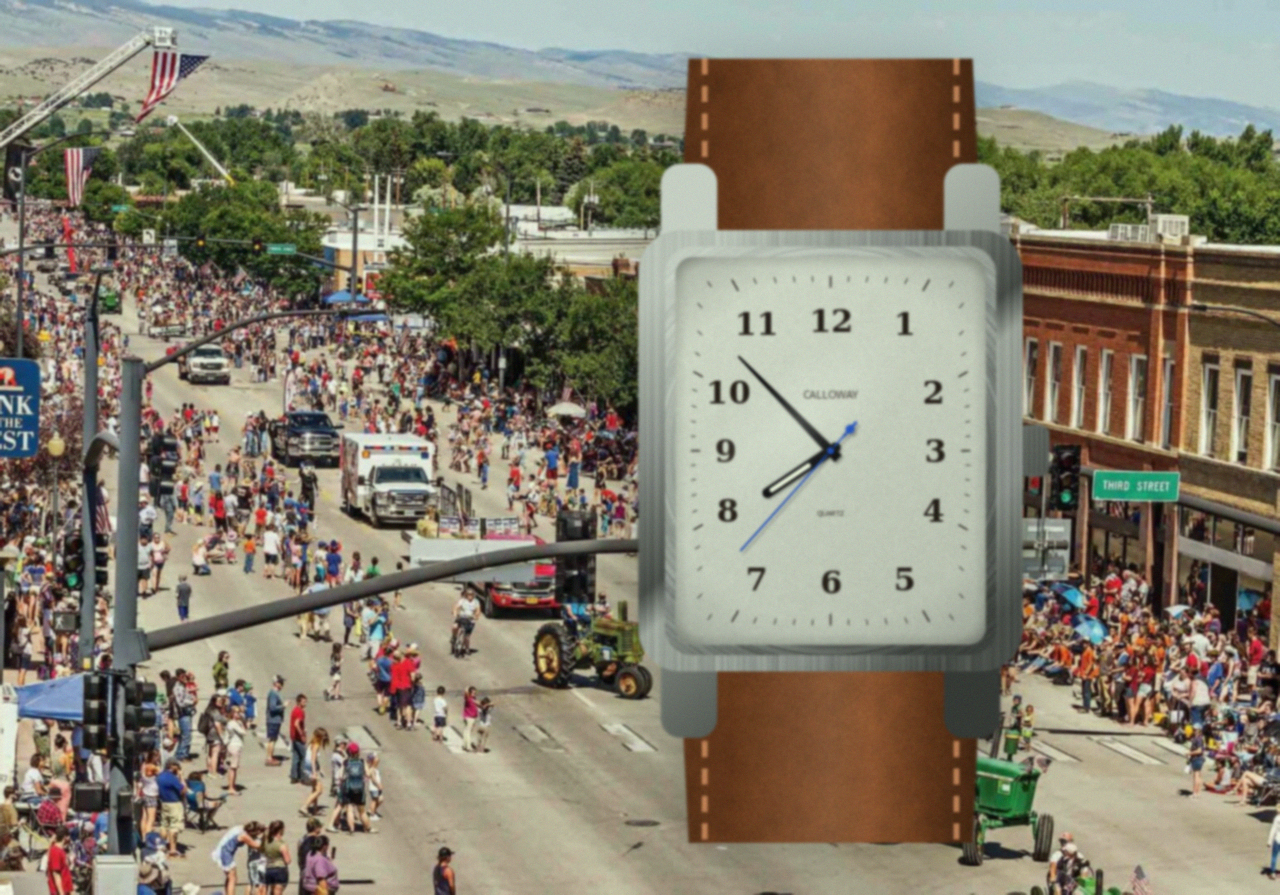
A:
7,52,37
